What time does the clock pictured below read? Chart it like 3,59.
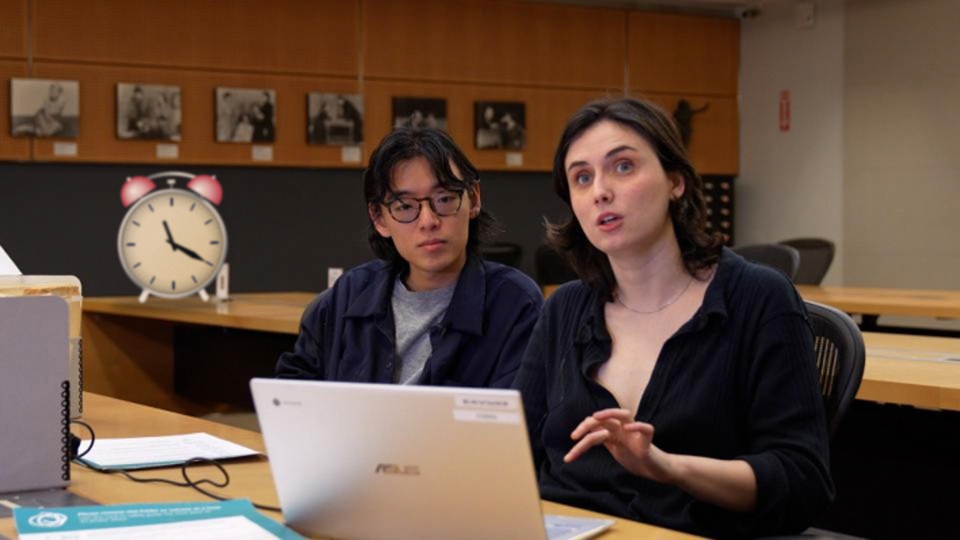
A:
11,20
